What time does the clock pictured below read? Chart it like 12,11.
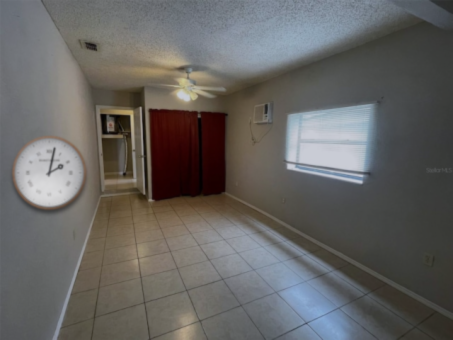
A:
2,02
